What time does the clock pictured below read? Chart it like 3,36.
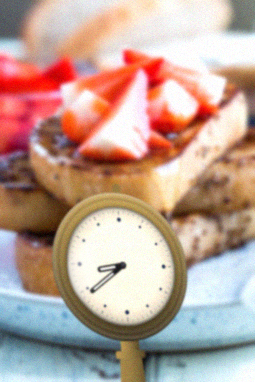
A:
8,39
